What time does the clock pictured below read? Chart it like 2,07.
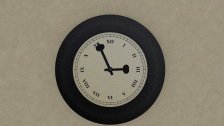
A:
2,56
